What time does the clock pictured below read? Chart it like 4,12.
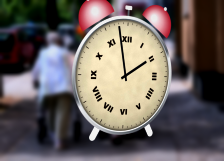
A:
1,58
